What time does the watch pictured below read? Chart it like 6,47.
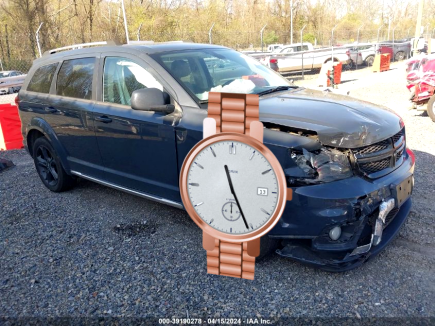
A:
11,26
